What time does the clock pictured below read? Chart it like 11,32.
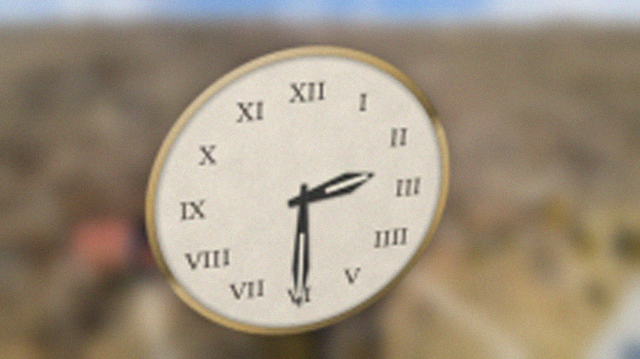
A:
2,30
